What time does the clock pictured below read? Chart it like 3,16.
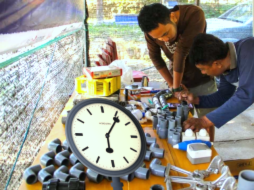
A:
6,06
